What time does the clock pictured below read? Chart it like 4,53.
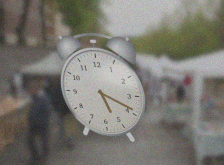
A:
5,19
